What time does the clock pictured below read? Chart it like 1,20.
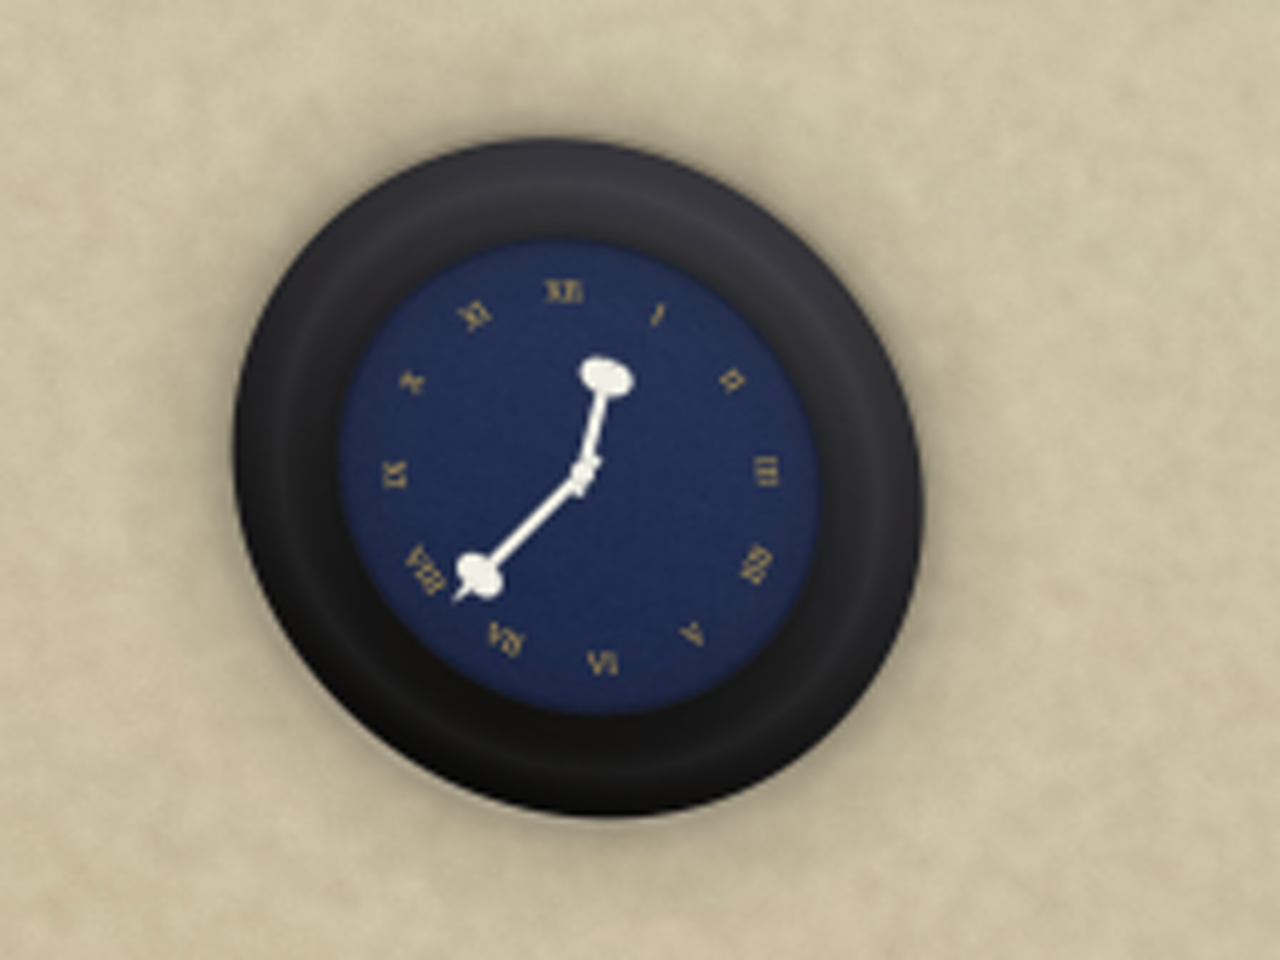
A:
12,38
